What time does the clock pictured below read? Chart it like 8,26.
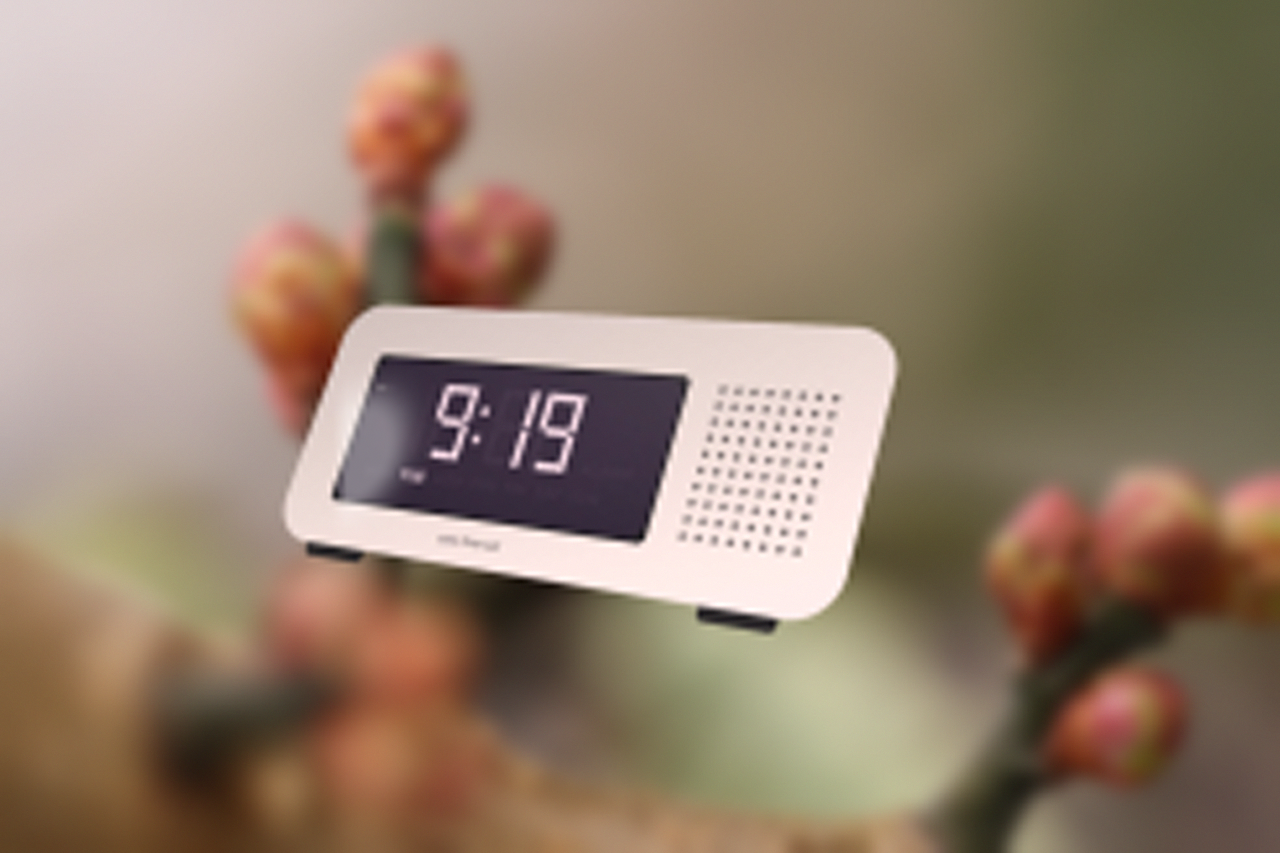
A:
9,19
